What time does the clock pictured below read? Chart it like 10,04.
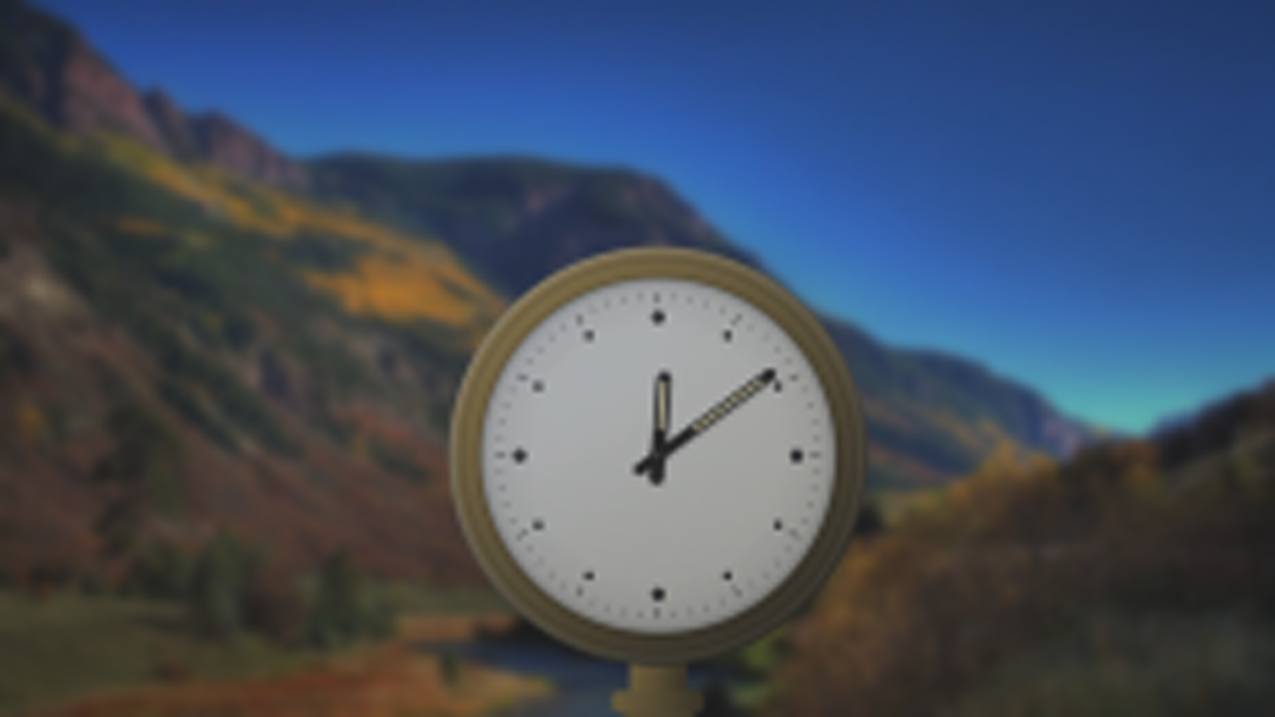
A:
12,09
